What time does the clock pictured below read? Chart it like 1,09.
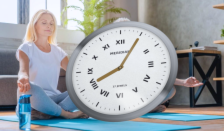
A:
8,05
